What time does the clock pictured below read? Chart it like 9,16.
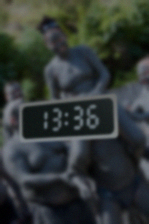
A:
13,36
